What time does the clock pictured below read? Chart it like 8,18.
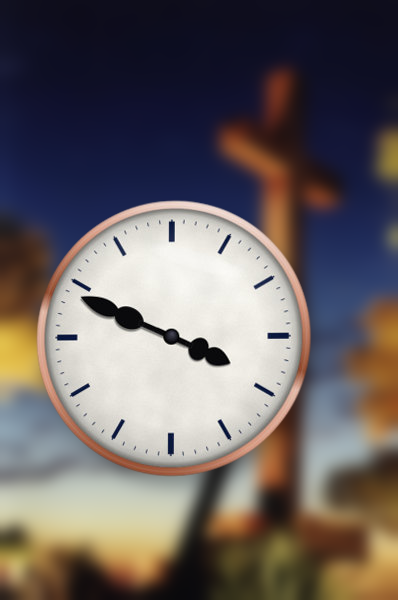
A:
3,49
